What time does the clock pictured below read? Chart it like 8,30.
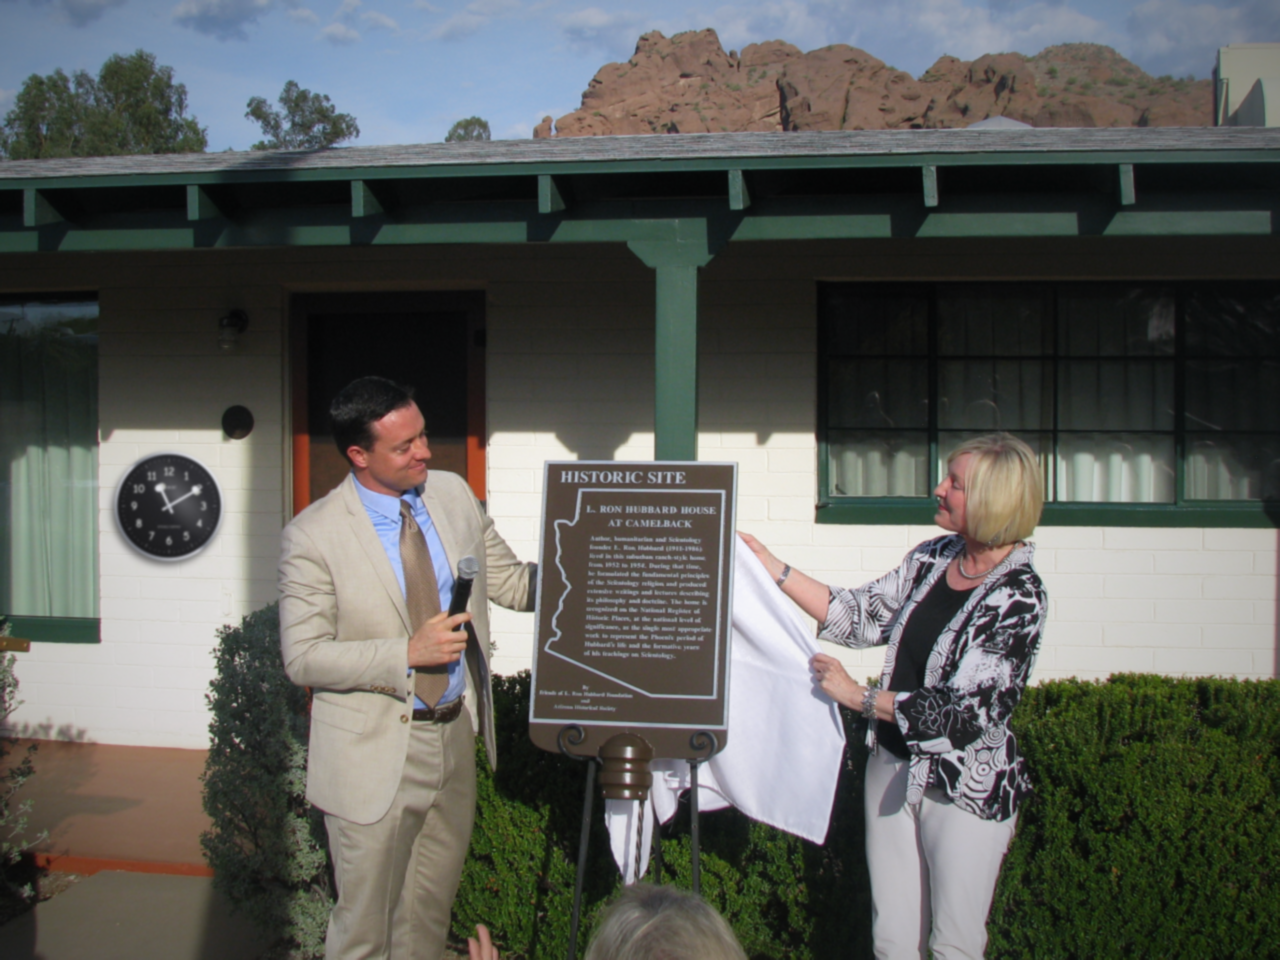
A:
11,10
